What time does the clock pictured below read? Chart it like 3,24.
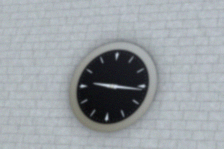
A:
9,16
